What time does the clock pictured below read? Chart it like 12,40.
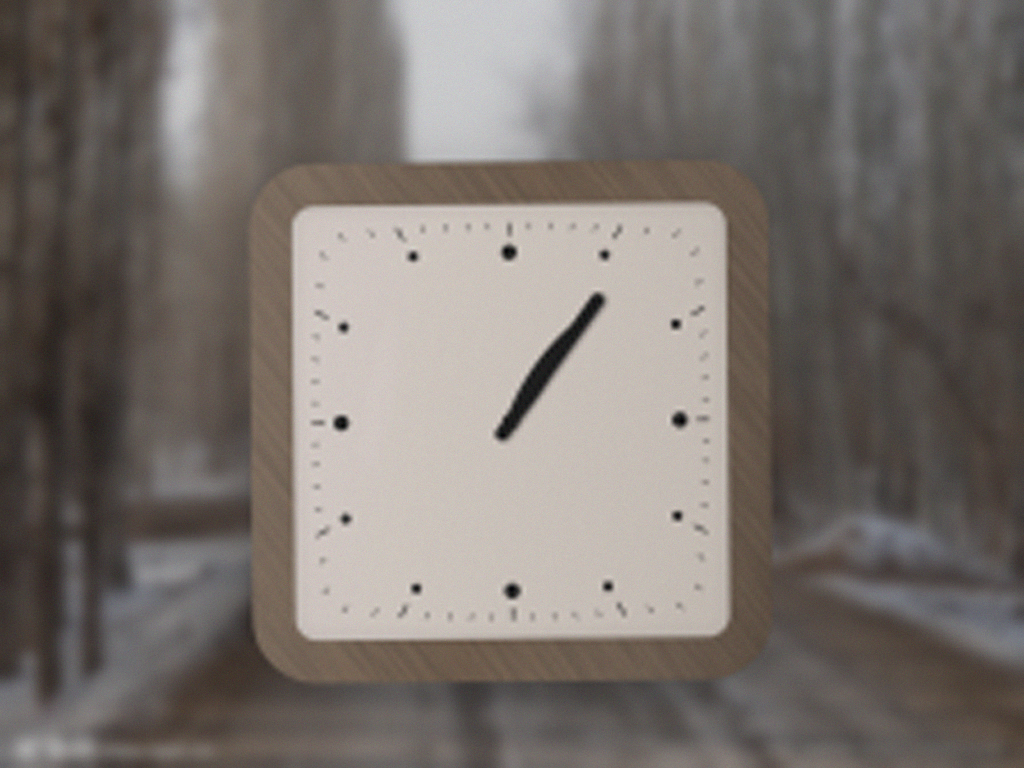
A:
1,06
